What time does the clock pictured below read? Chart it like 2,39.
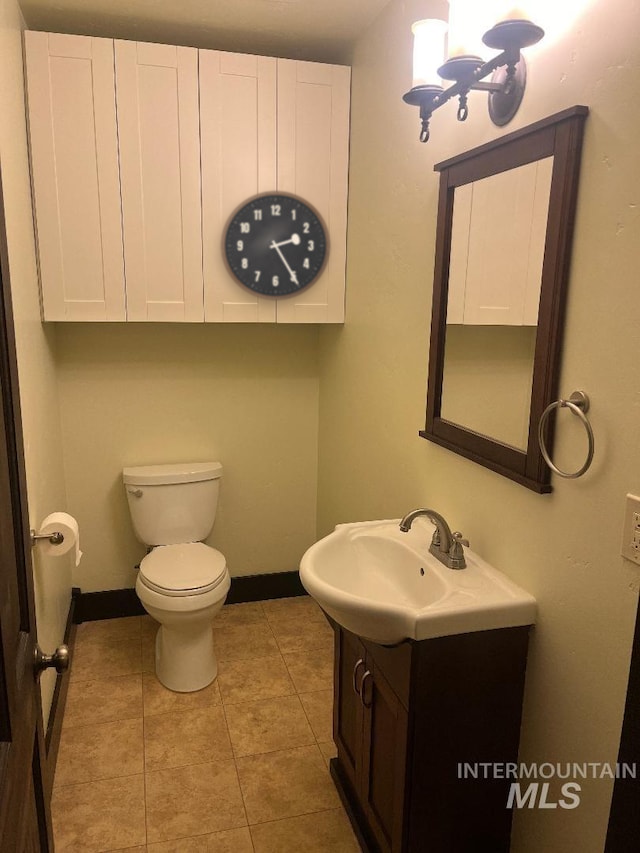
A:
2,25
